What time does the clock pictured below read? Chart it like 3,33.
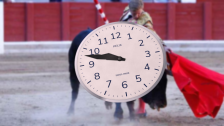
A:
9,48
